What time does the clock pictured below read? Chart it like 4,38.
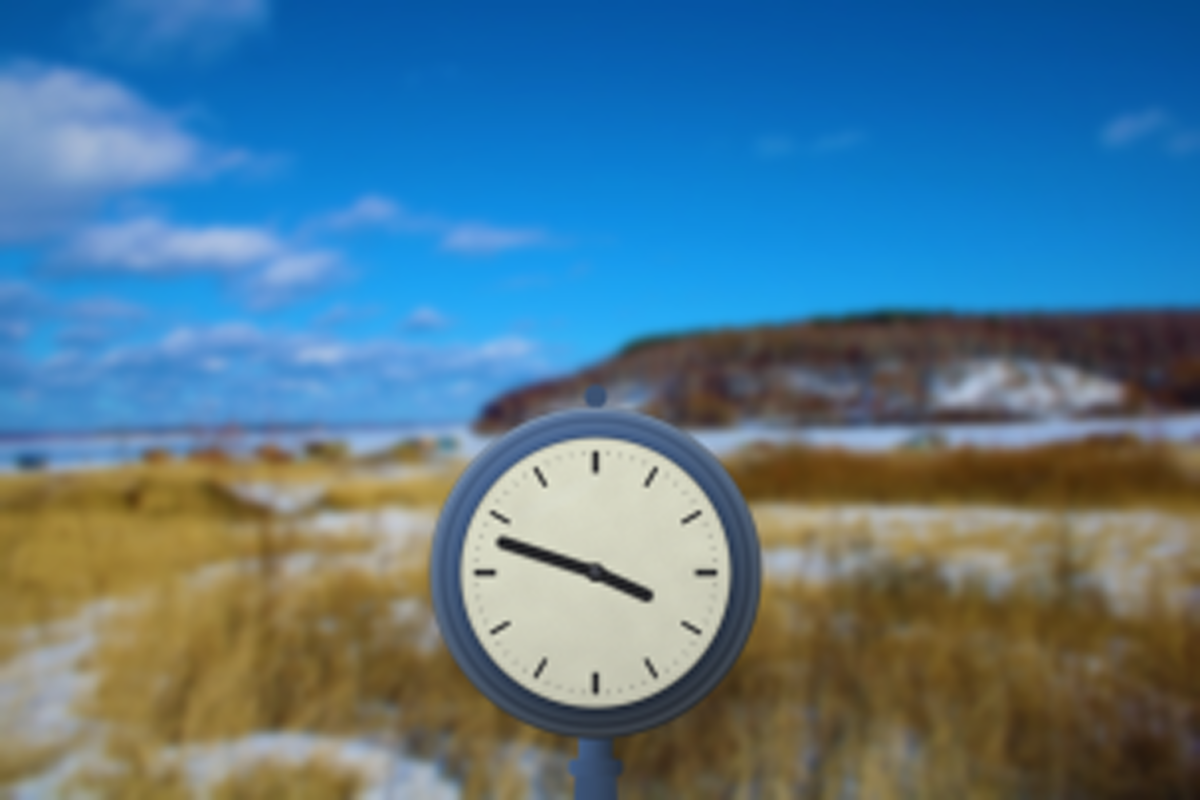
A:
3,48
